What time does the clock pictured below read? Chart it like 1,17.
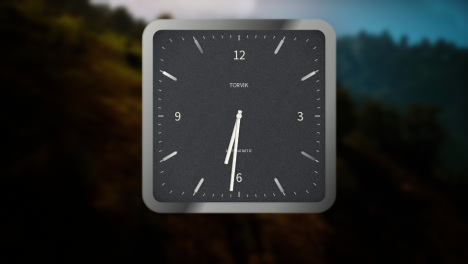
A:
6,31
